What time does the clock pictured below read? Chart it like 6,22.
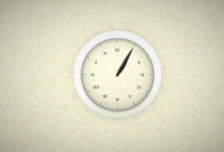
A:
1,05
